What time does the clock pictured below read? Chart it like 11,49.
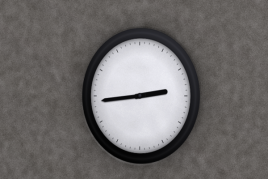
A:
2,44
